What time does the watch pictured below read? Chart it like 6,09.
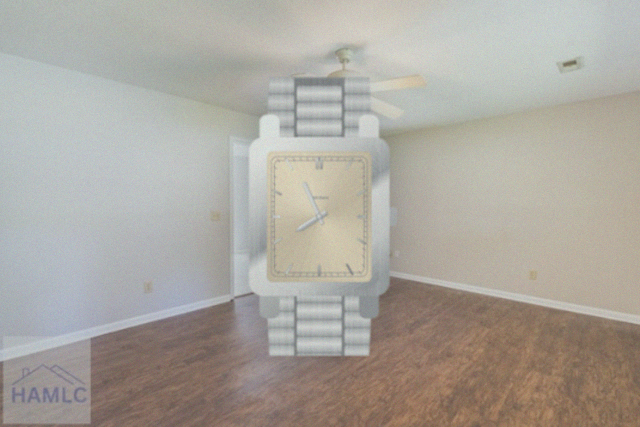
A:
7,56
